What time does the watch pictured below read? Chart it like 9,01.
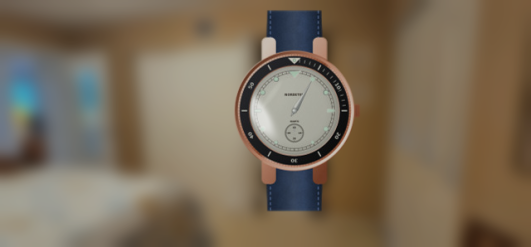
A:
1,05
